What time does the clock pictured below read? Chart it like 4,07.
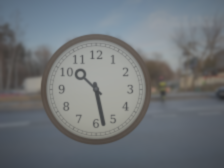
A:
10,28
